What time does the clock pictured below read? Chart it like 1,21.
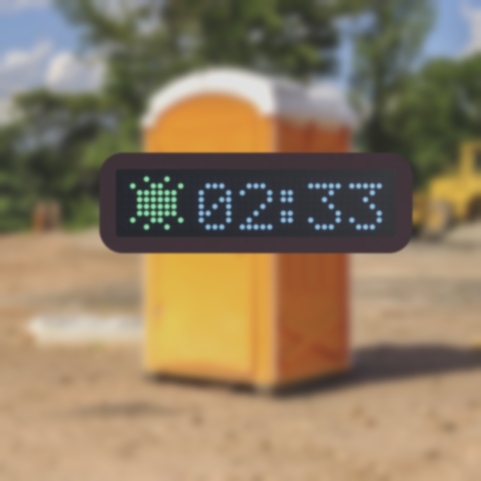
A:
2,33
